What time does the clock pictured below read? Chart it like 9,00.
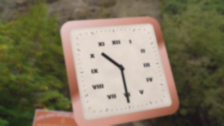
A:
10,30
